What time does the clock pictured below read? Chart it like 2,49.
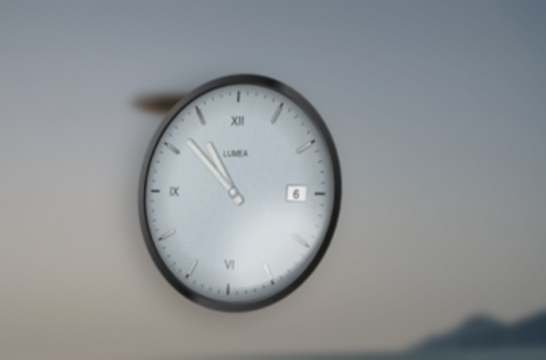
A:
10,52
